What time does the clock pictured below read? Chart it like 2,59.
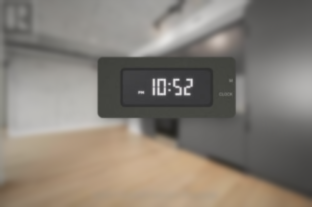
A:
10,52
